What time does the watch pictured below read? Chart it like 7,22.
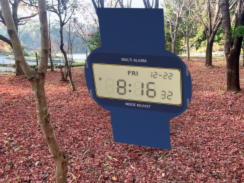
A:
8,16
